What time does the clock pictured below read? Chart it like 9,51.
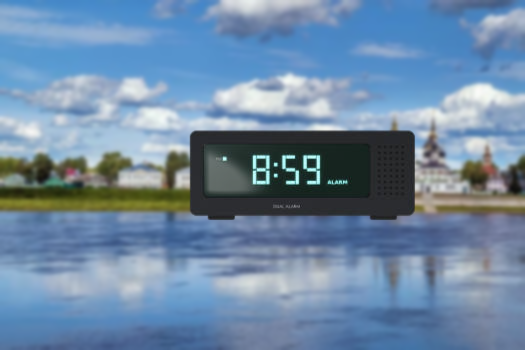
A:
8,59
